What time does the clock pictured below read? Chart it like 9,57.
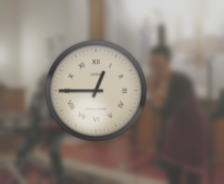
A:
12,45
